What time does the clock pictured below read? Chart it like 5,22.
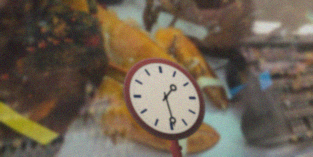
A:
1,29
